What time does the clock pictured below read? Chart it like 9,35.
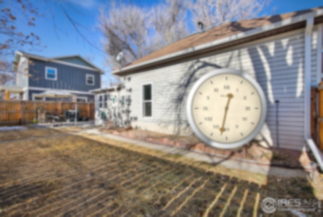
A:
12,32
